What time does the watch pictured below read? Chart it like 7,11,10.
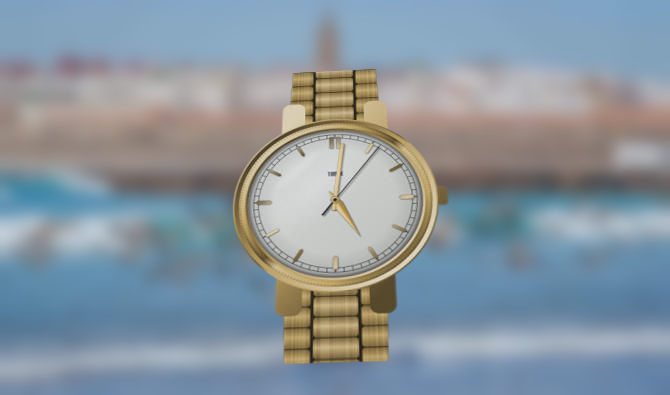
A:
5,01,06
